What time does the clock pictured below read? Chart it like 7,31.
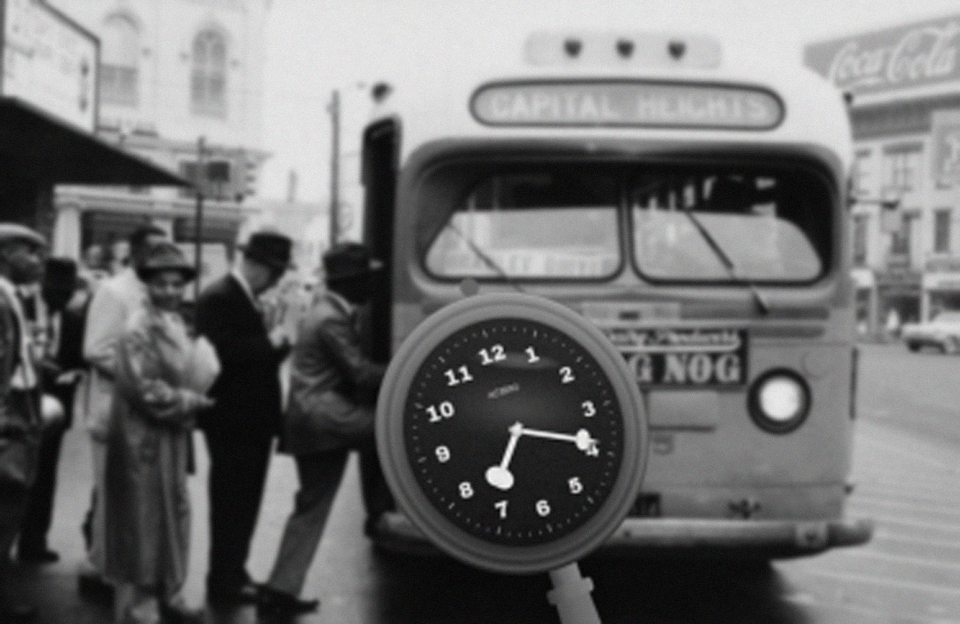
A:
7,19
